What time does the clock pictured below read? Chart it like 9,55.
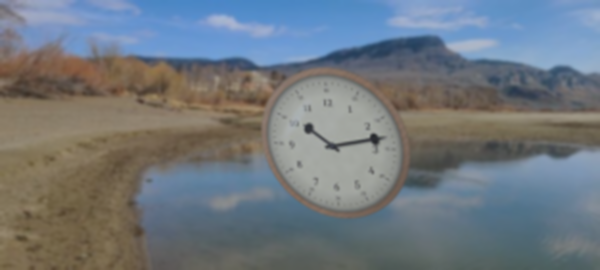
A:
10,13
